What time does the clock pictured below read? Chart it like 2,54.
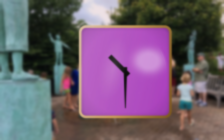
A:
10,30
